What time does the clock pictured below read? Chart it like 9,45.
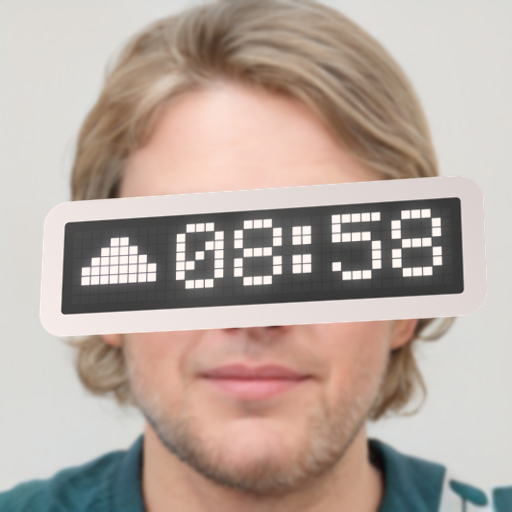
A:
8,58
